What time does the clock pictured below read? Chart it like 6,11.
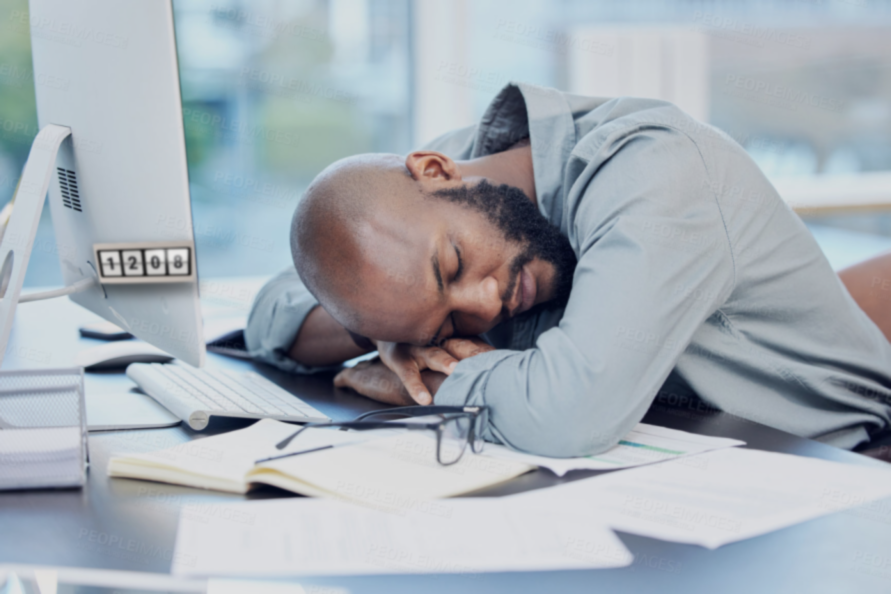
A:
12,08
